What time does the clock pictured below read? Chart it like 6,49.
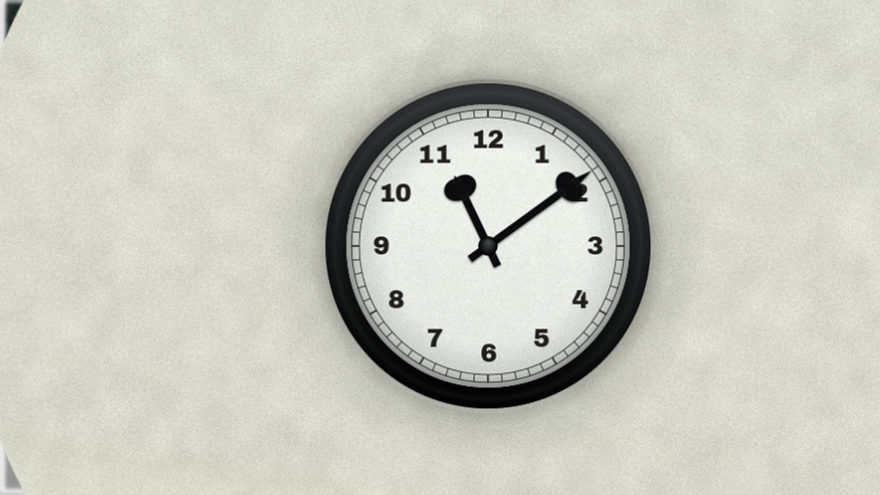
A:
11,09
